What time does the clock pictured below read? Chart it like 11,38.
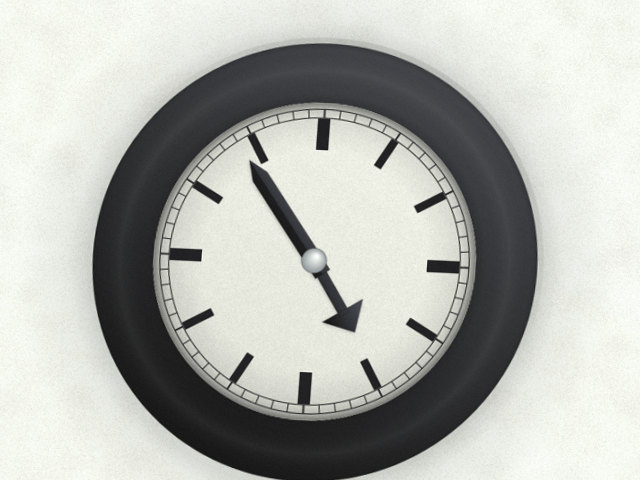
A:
4,54
